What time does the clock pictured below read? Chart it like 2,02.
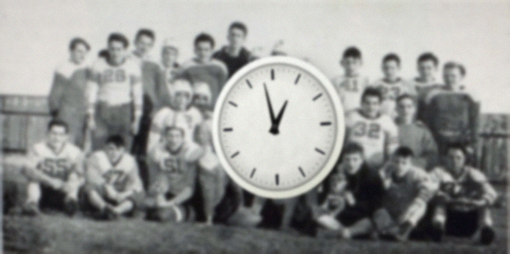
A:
12,58
